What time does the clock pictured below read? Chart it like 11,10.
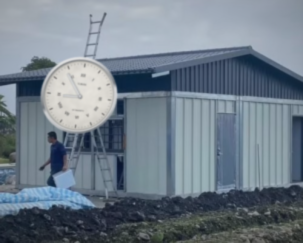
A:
8,54
